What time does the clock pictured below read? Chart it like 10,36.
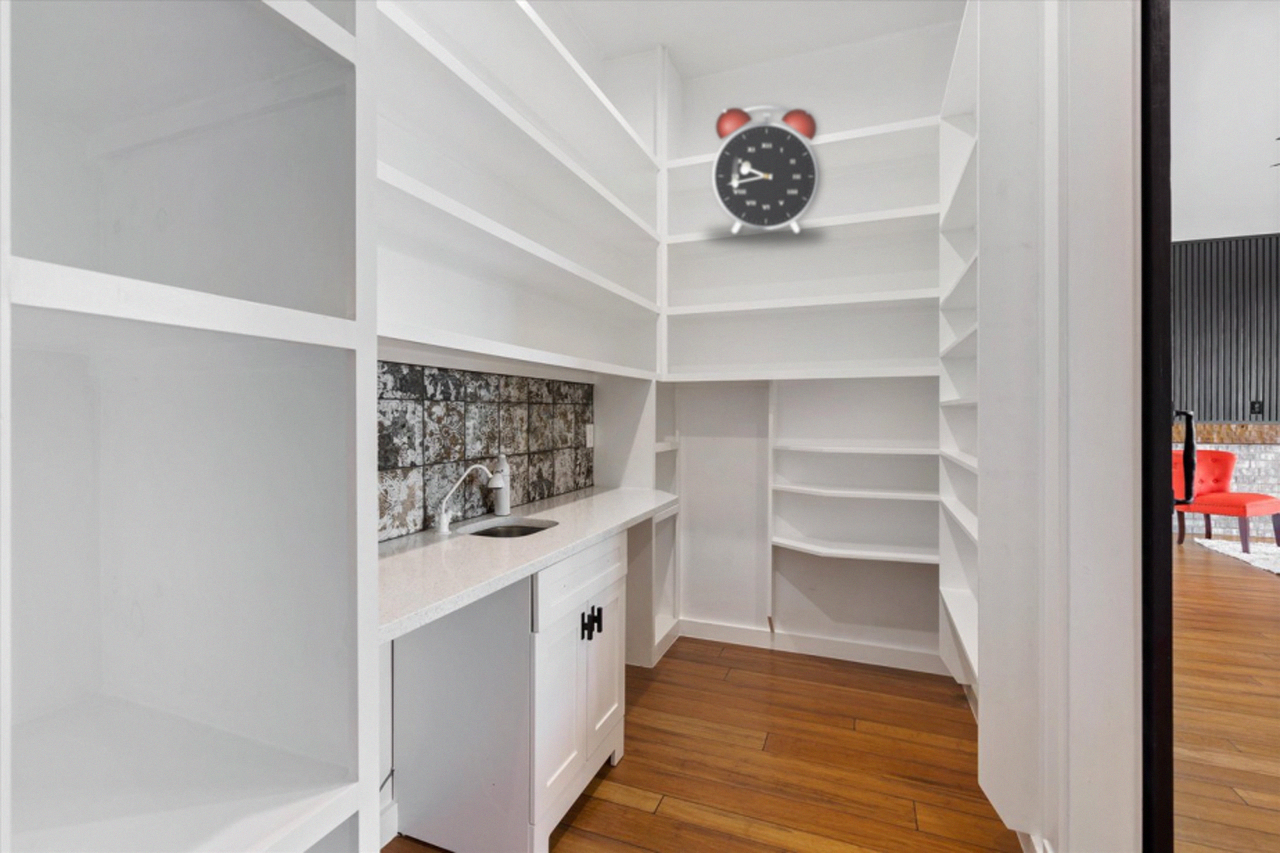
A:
9,43
